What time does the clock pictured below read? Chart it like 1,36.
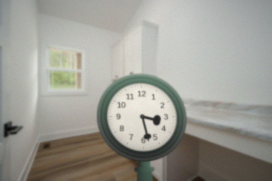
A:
3,28
